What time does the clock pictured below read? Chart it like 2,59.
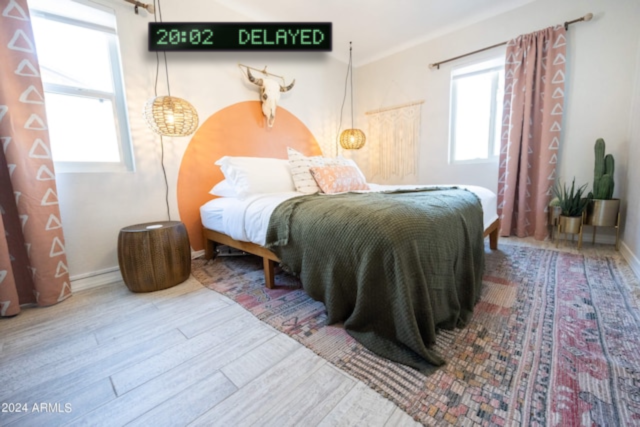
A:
20,02
